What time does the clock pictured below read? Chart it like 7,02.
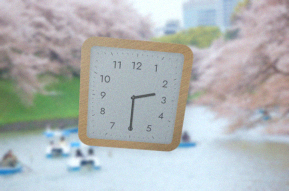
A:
2,30
